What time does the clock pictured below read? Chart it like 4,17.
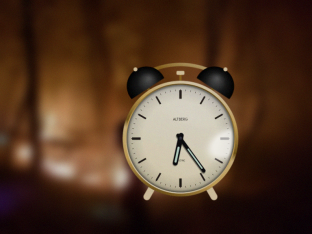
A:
6,24
